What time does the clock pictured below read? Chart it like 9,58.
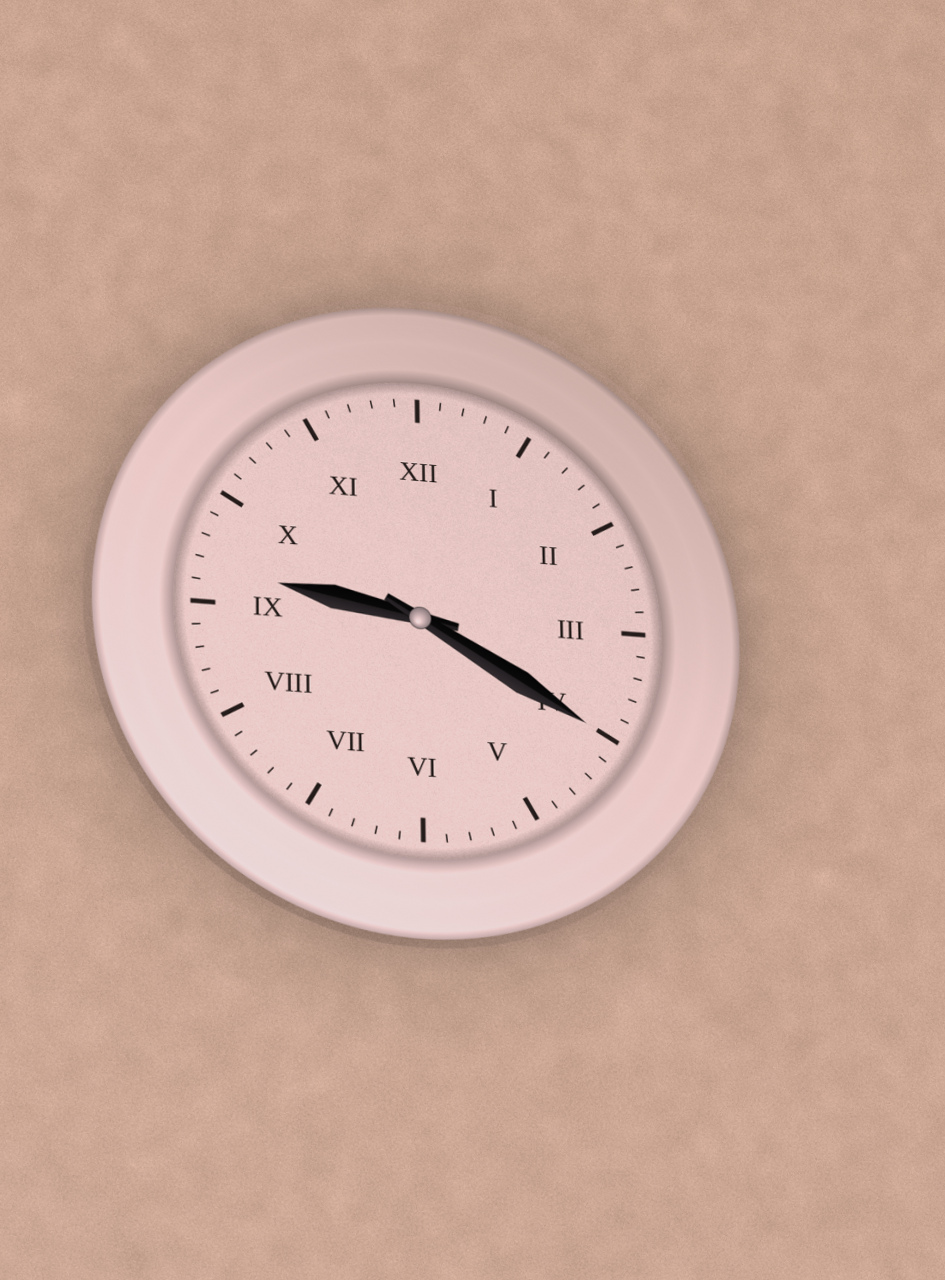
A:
9,20
